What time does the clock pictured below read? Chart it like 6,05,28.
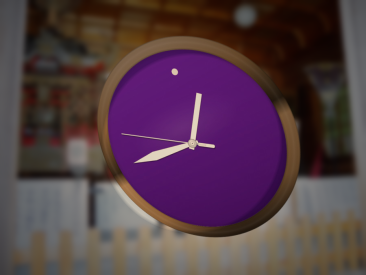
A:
12,42,47
